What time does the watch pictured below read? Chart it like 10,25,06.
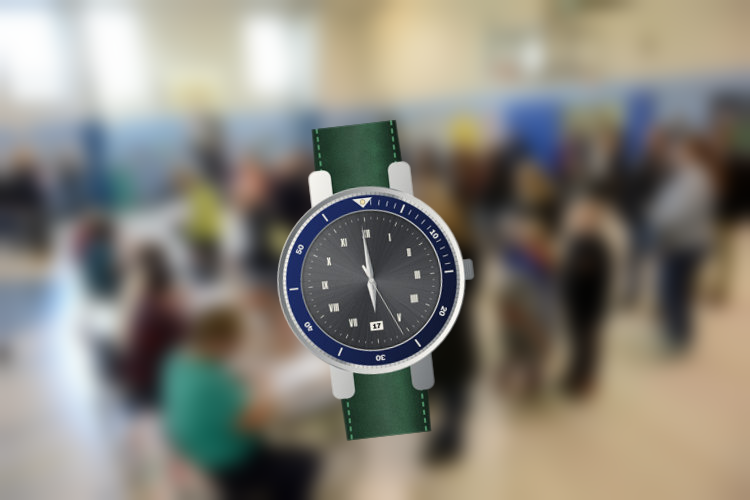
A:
5,59,26
